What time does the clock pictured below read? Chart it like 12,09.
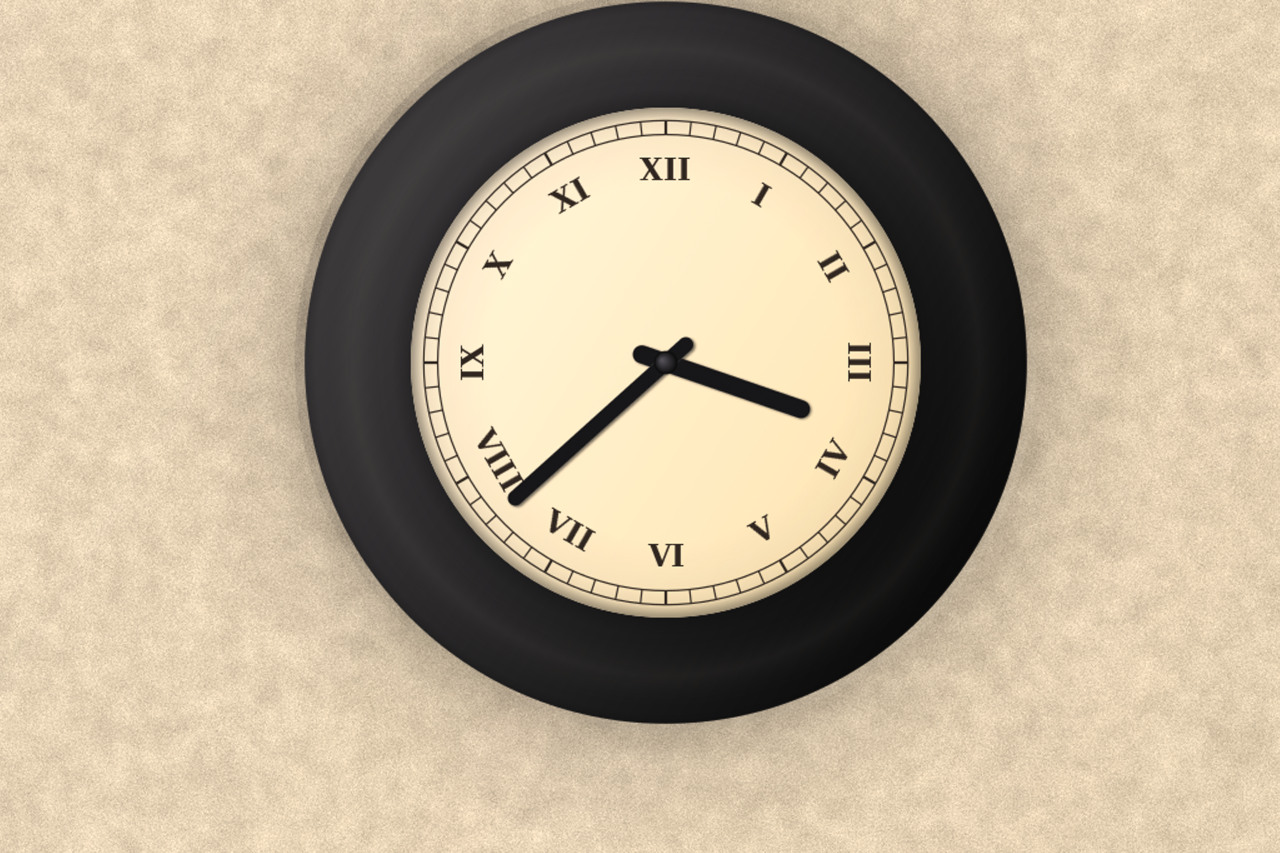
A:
3,38
